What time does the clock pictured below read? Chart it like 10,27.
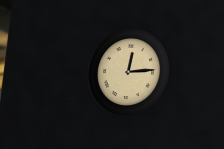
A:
12,14
